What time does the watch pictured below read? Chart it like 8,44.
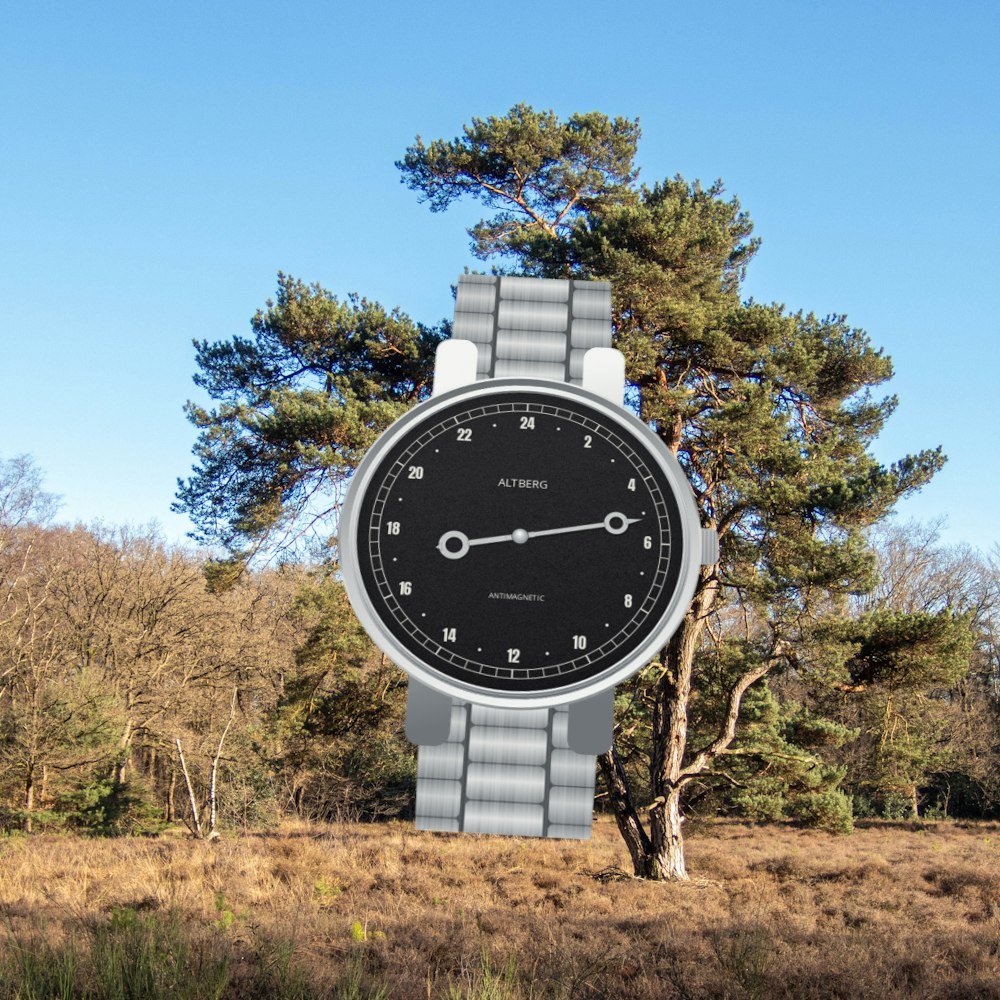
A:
17,13
